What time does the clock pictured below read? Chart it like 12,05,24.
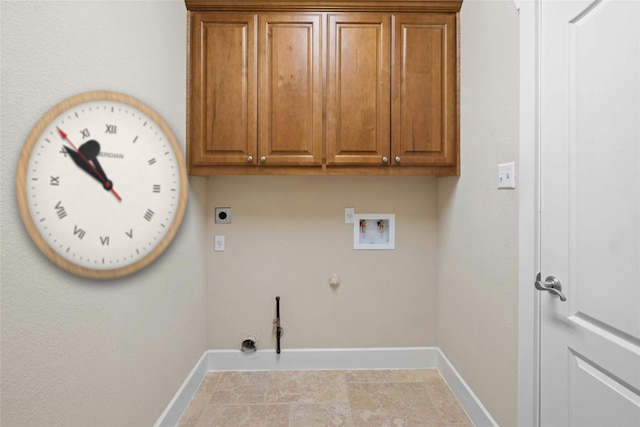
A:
10,50,52
